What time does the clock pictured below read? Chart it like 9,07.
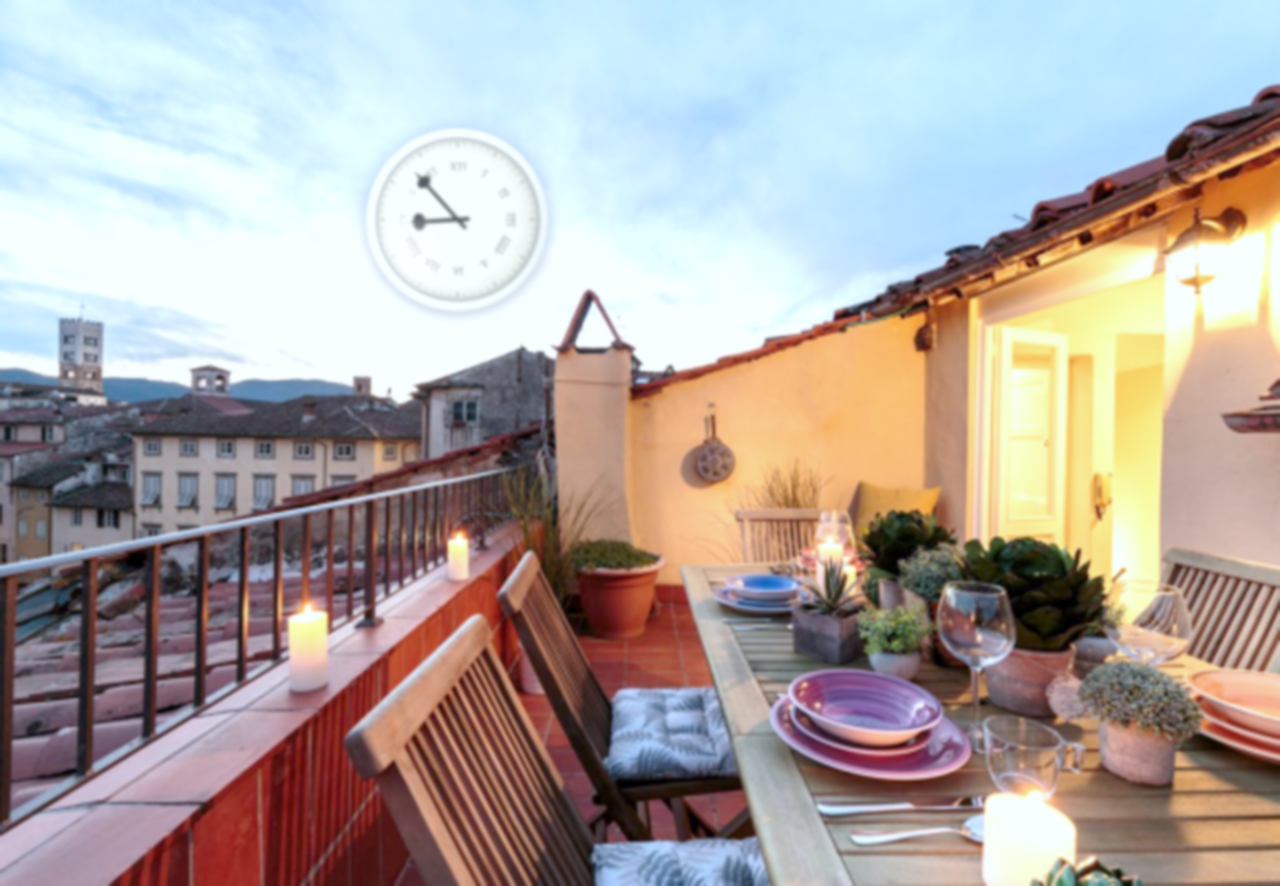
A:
8,53
